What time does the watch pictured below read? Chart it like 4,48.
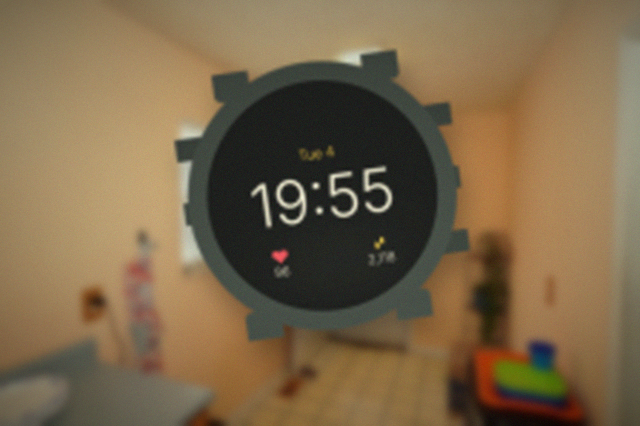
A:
19,55
